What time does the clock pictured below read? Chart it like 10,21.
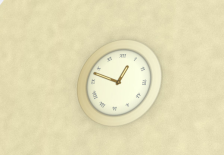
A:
12,48
